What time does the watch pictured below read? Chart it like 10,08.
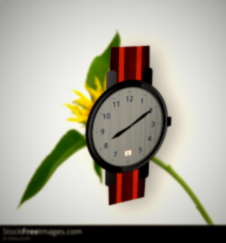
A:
8,10
